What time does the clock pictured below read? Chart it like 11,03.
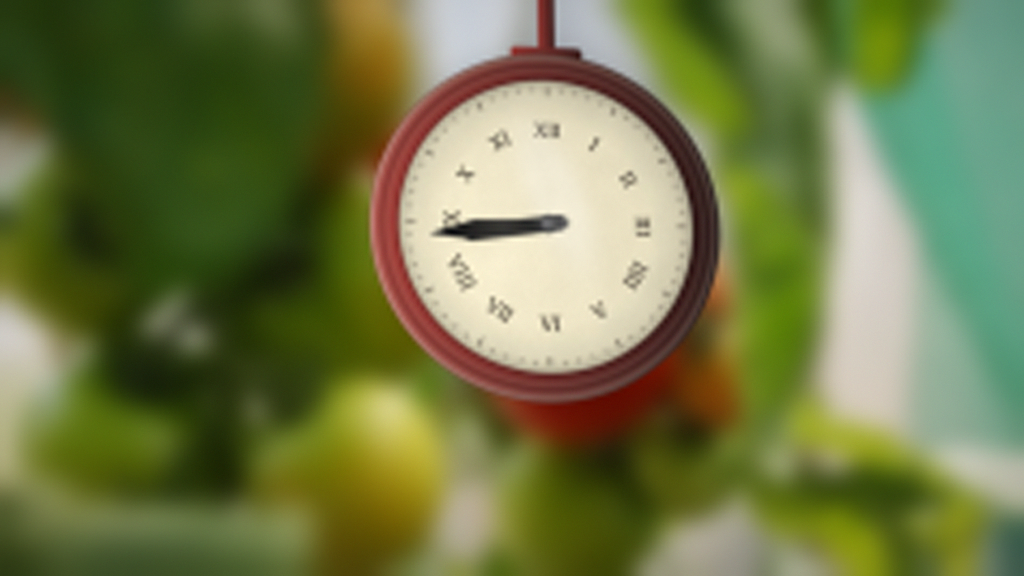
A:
8,44
